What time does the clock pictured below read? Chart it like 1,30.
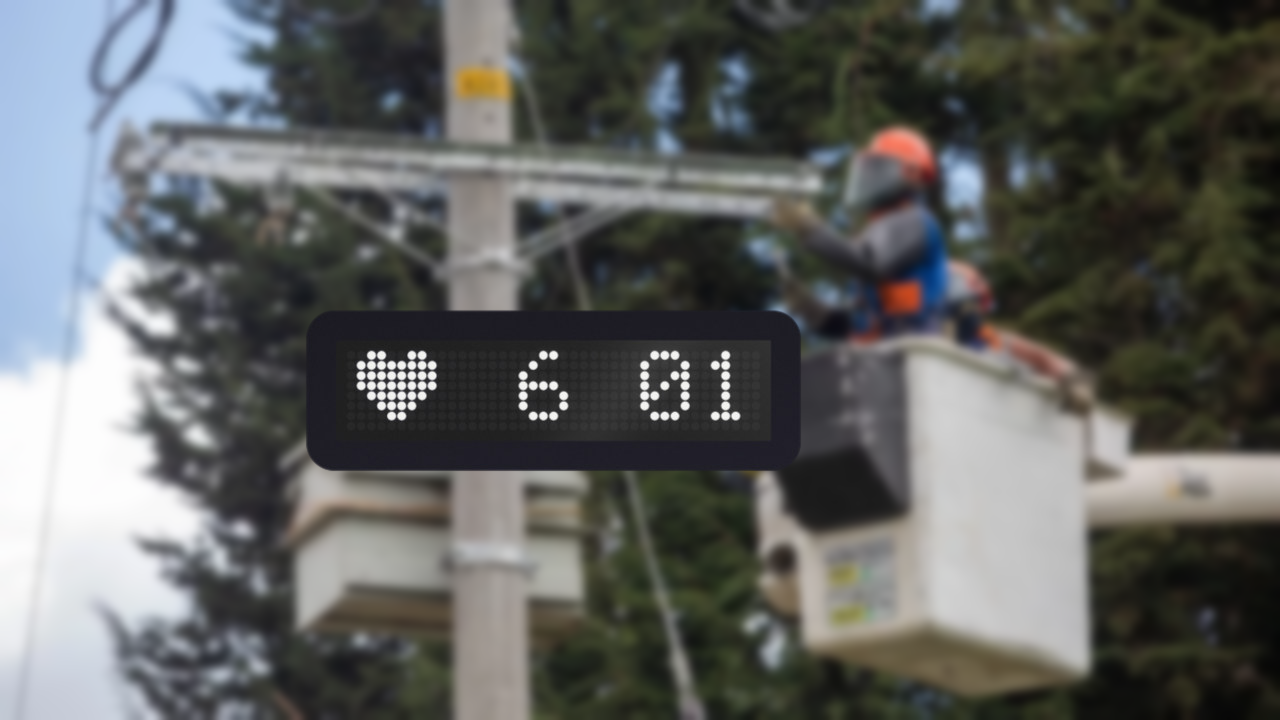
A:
6,01
